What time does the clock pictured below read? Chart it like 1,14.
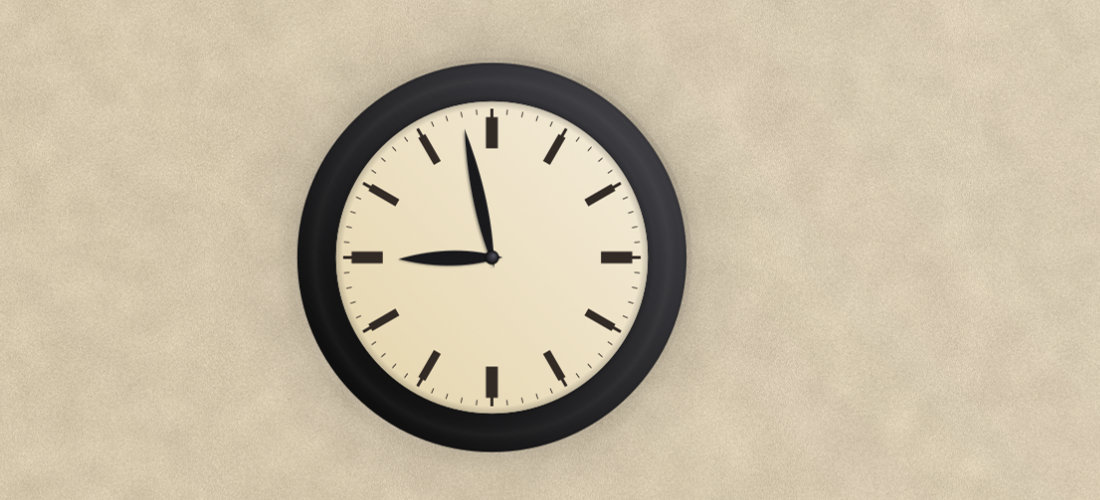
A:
8,58
